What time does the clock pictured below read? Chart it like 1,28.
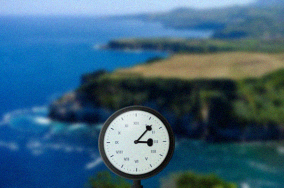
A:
3,07
